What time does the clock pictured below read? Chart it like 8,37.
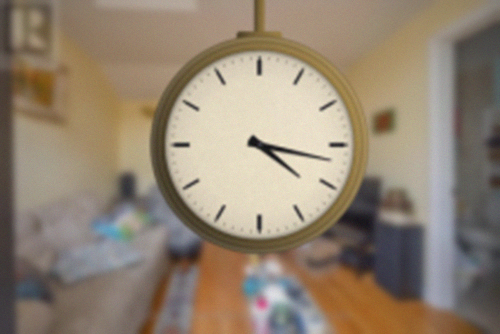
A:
4,17
